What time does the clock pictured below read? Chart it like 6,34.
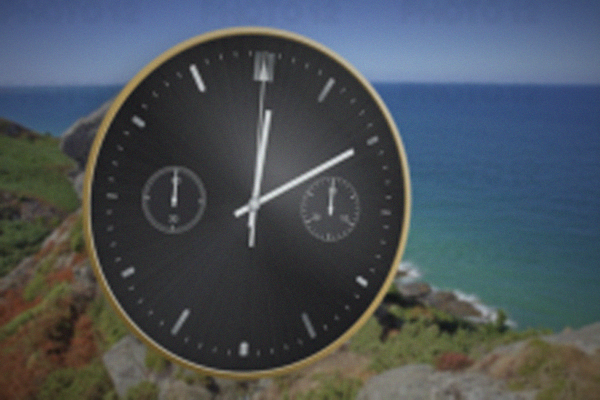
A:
12,10
